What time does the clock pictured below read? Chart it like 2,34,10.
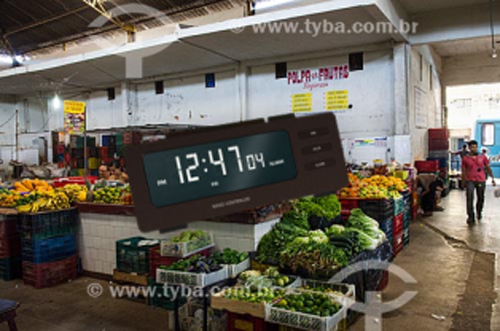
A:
12,47,04
